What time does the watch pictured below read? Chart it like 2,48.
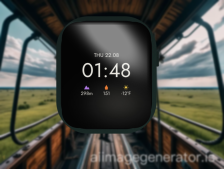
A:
1,48
